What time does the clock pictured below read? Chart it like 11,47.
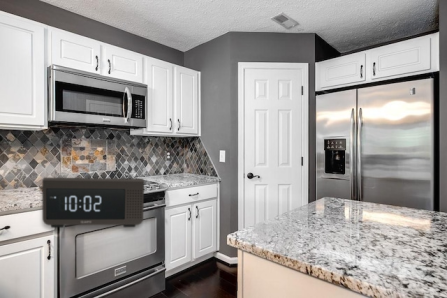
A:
10,02
